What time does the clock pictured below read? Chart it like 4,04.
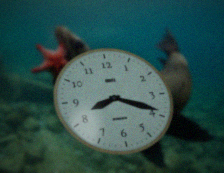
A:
8,19
